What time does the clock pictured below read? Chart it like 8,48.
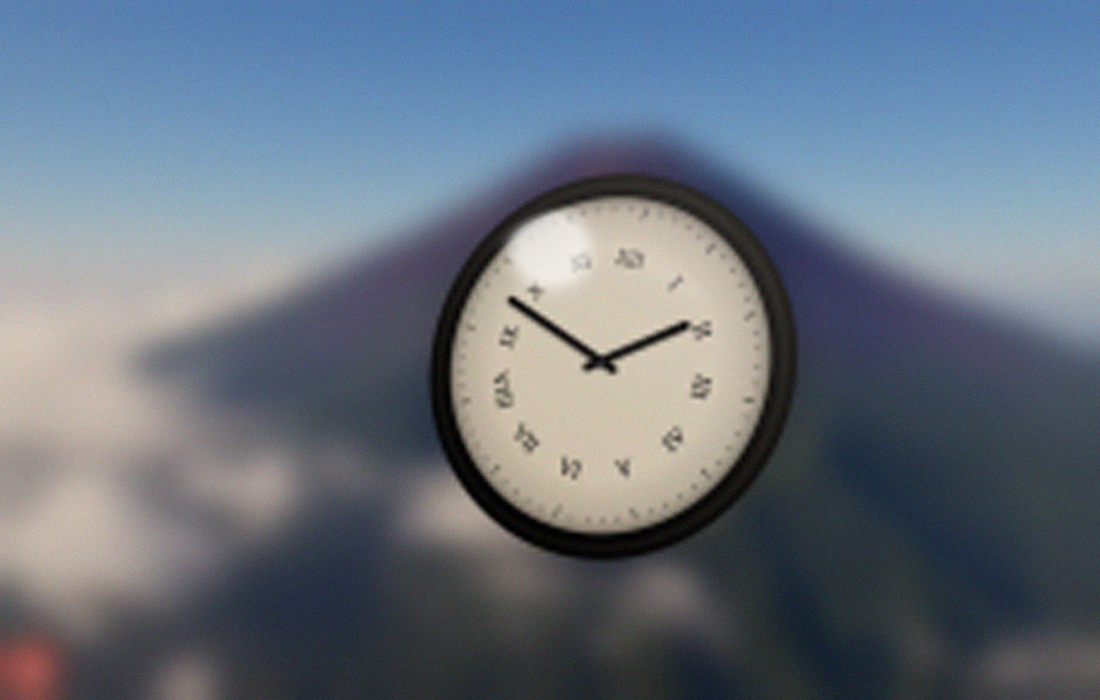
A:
1,48
